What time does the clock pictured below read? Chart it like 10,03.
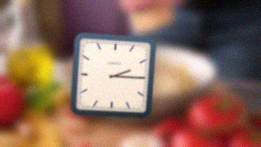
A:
2,15
